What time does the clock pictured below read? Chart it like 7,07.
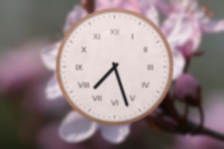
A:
7,27
